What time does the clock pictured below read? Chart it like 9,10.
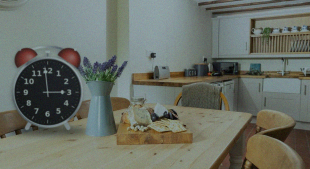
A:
2,59
